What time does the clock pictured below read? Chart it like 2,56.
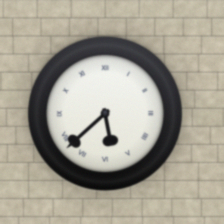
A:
5,38
